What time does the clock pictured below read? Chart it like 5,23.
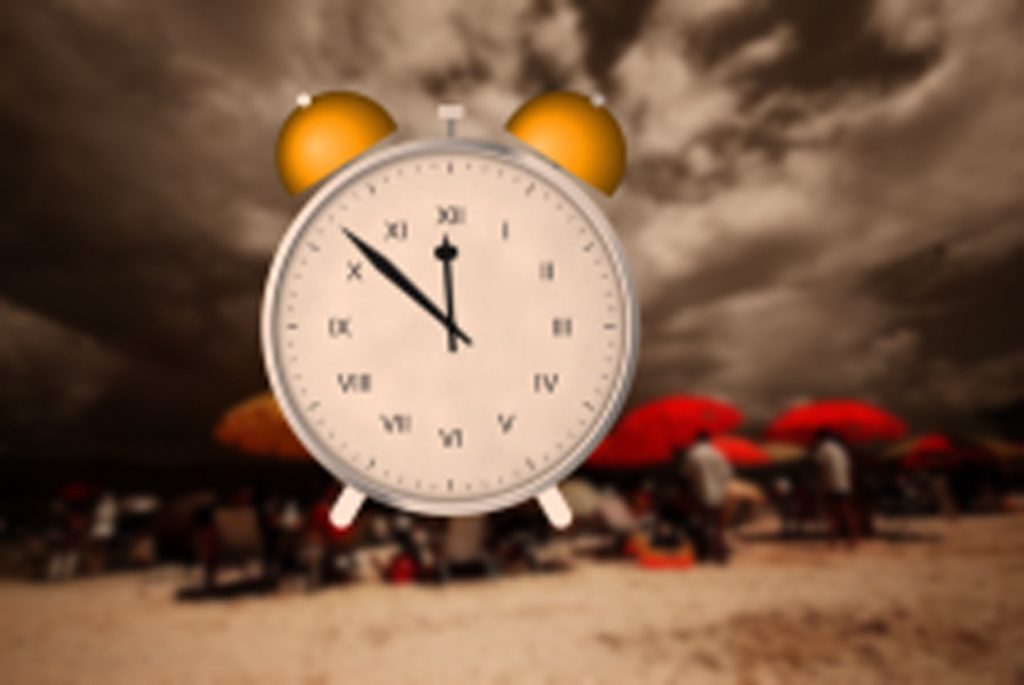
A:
11,52
